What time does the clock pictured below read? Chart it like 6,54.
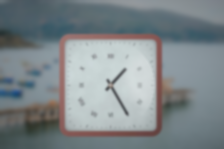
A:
1,25
